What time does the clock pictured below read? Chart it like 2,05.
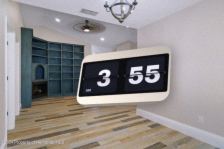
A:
3,55
